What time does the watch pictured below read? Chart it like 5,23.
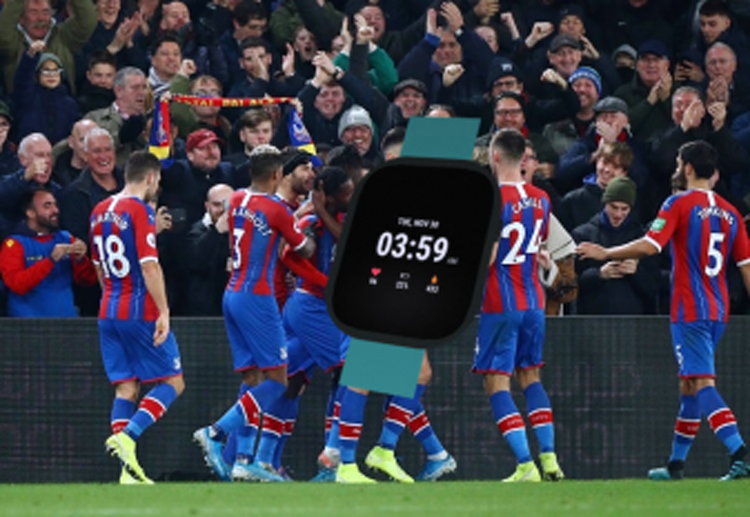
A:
3,59
